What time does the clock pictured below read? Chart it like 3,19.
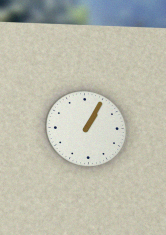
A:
1,05
